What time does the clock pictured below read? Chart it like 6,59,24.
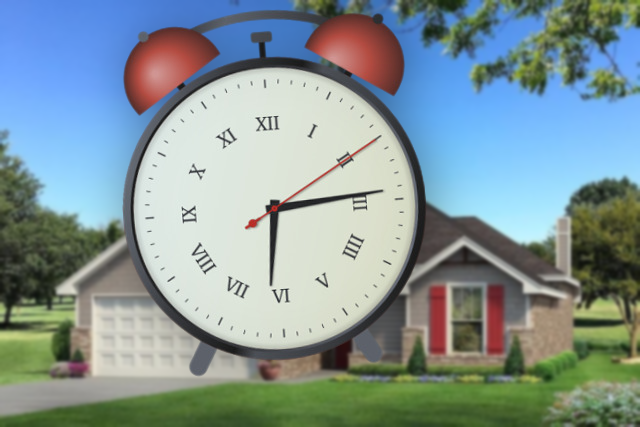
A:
6,14,10
